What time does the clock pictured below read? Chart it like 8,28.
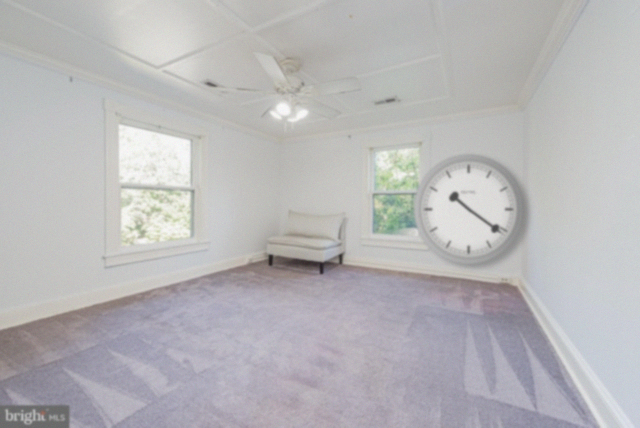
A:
10,21
